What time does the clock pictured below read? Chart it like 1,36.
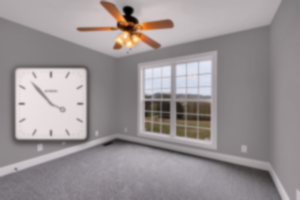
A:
3,53
